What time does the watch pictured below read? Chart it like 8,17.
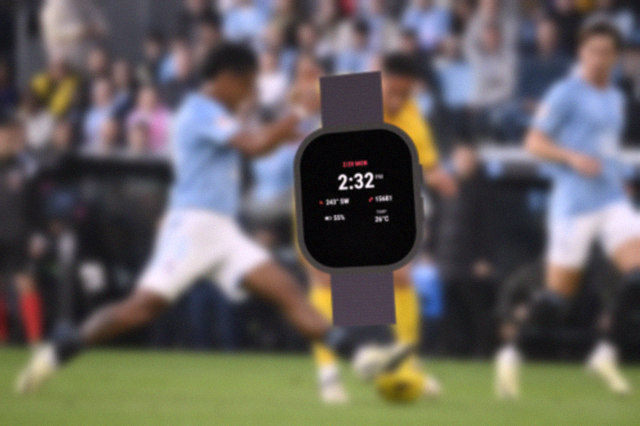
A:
2,32
